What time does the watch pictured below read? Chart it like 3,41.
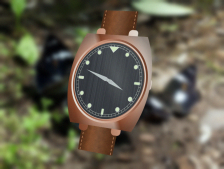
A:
3,48
